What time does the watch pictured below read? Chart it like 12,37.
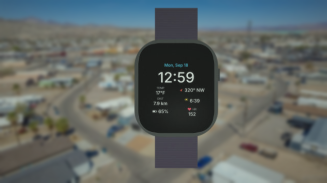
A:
12,59
